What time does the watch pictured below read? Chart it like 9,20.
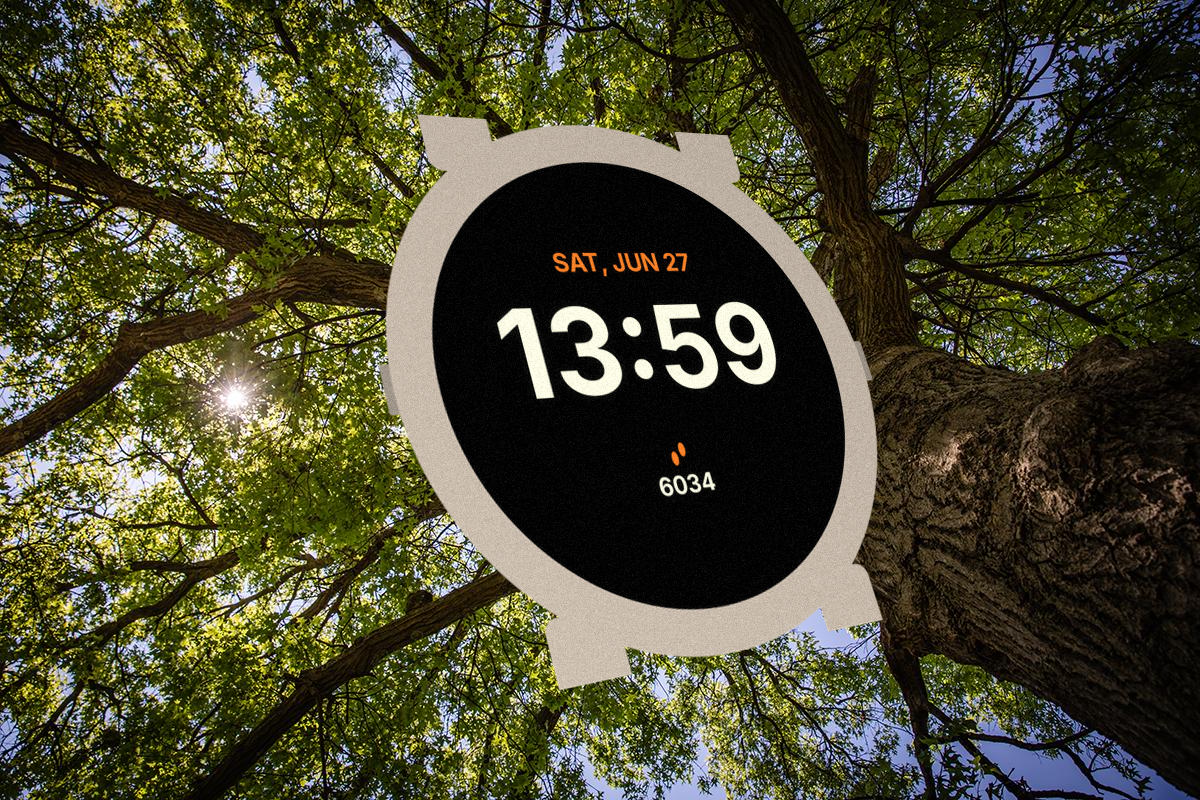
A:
13,59
